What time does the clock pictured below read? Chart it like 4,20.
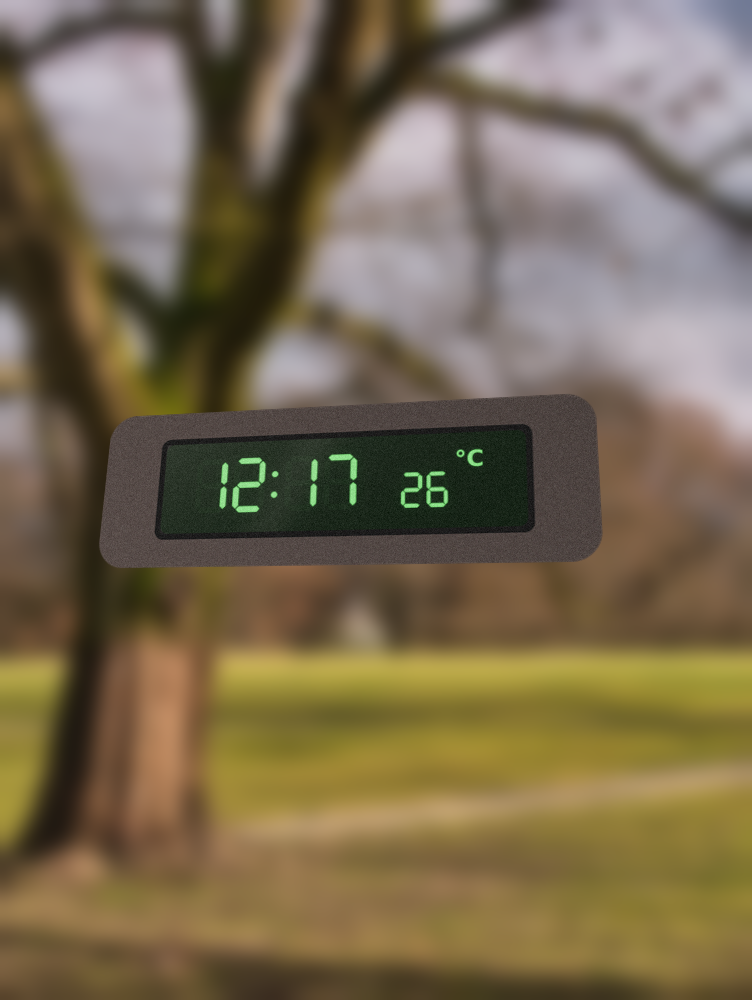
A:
12,17
